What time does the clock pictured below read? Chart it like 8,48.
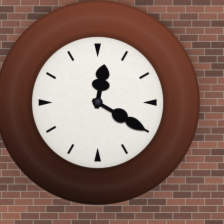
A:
12,20
